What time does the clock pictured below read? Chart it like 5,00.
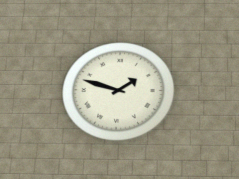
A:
1,48
